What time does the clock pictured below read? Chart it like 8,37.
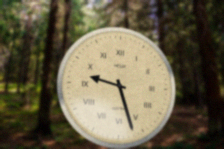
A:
9,27
